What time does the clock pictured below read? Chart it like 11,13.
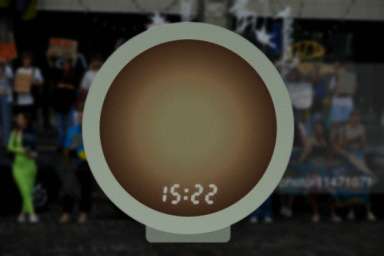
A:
15,22
